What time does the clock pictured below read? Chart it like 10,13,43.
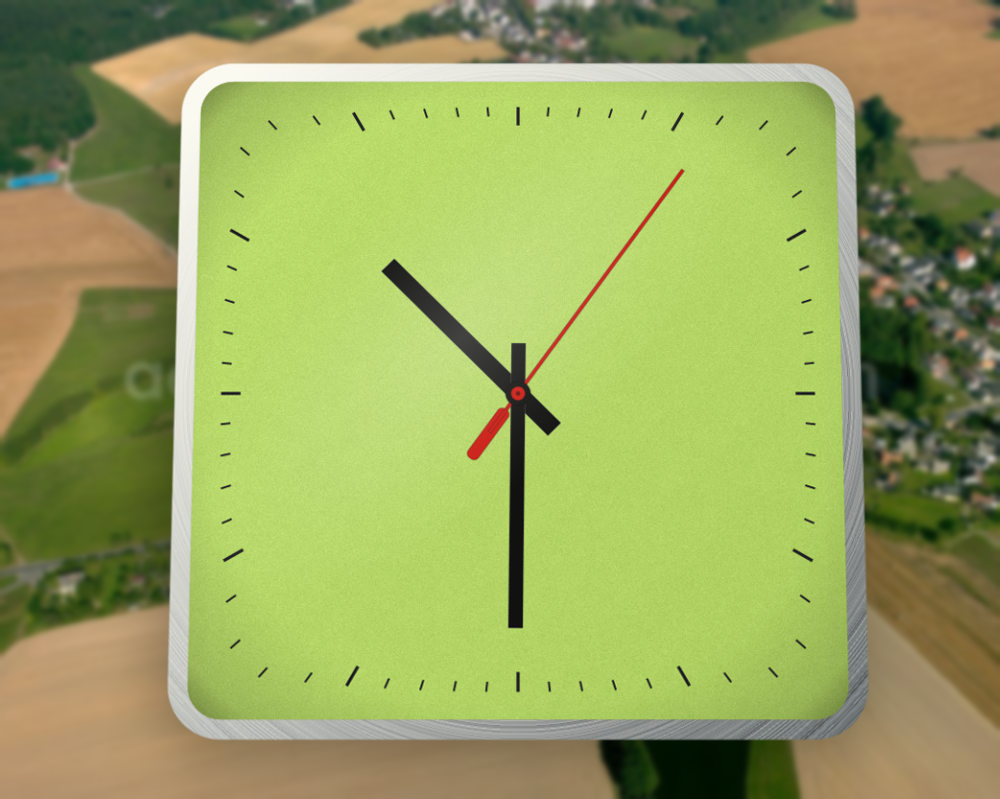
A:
10,30,06
